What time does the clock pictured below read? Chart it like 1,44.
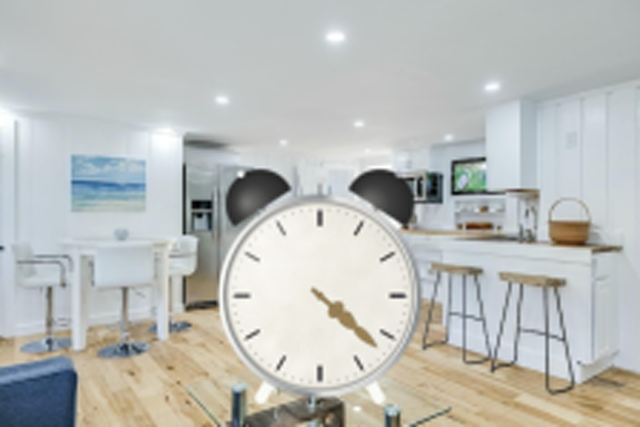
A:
4,22
